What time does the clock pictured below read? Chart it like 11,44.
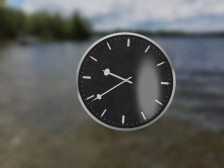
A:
9,39
